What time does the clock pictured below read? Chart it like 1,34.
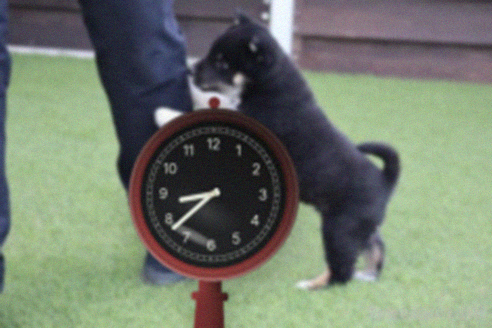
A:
8,38
